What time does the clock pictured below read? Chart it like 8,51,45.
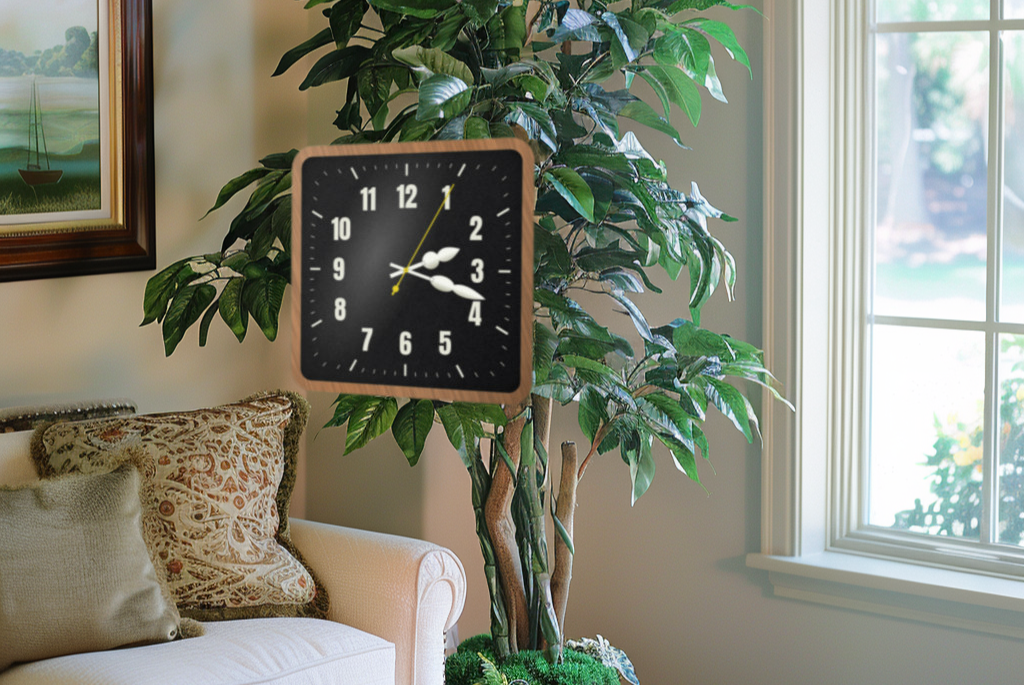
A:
2,18,05
